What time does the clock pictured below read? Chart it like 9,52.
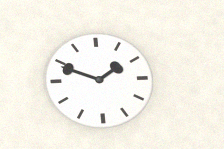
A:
1,49
